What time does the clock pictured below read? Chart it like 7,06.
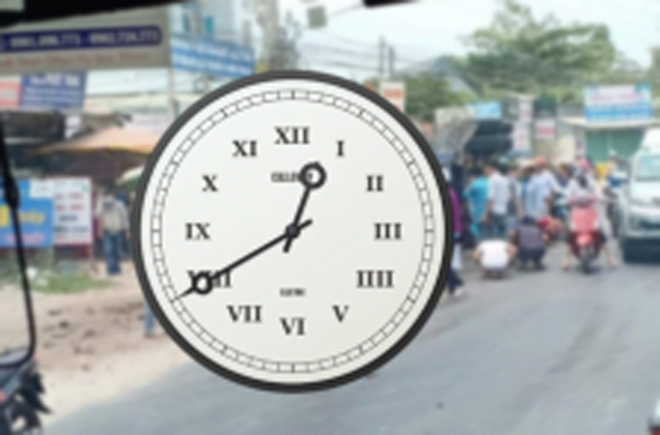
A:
12,40
